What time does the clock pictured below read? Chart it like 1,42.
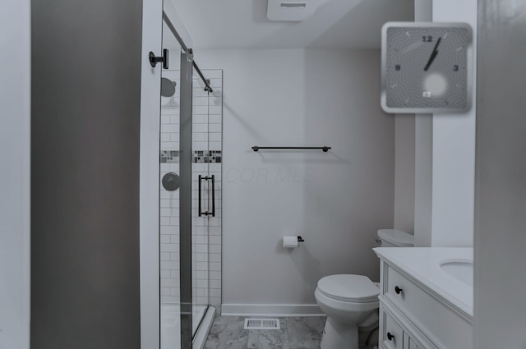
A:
1,04
